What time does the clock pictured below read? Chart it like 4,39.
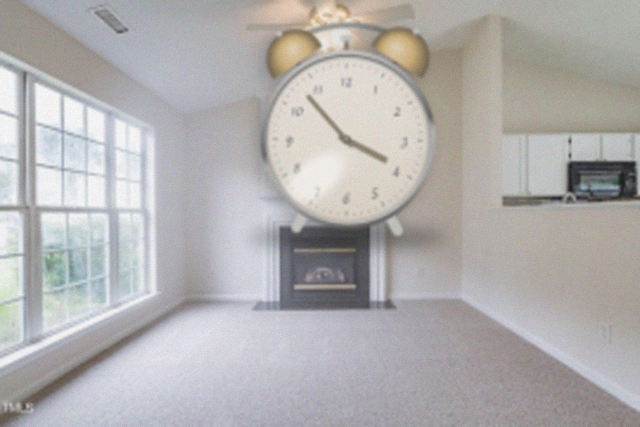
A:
3,53
